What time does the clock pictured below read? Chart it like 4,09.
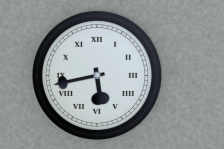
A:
5,43
